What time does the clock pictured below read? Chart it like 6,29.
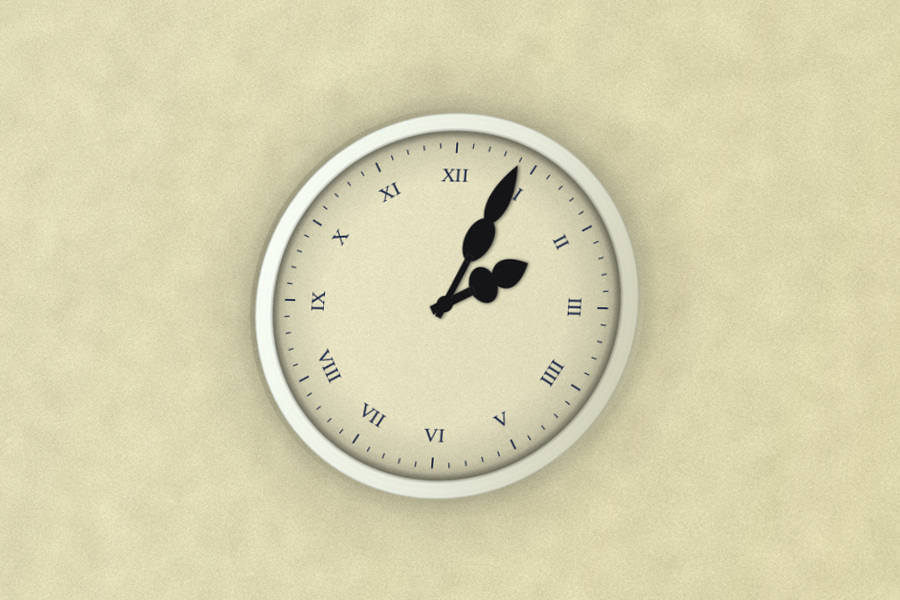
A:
2,04
